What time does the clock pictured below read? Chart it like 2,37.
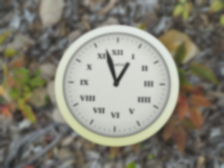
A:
12,57
